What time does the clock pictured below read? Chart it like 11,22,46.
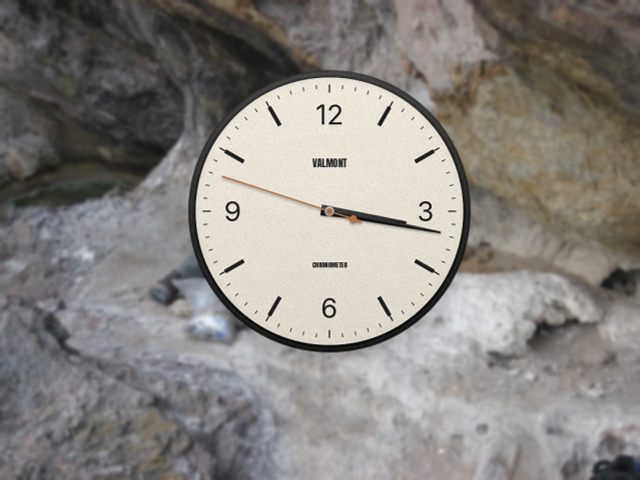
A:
3,16,48
